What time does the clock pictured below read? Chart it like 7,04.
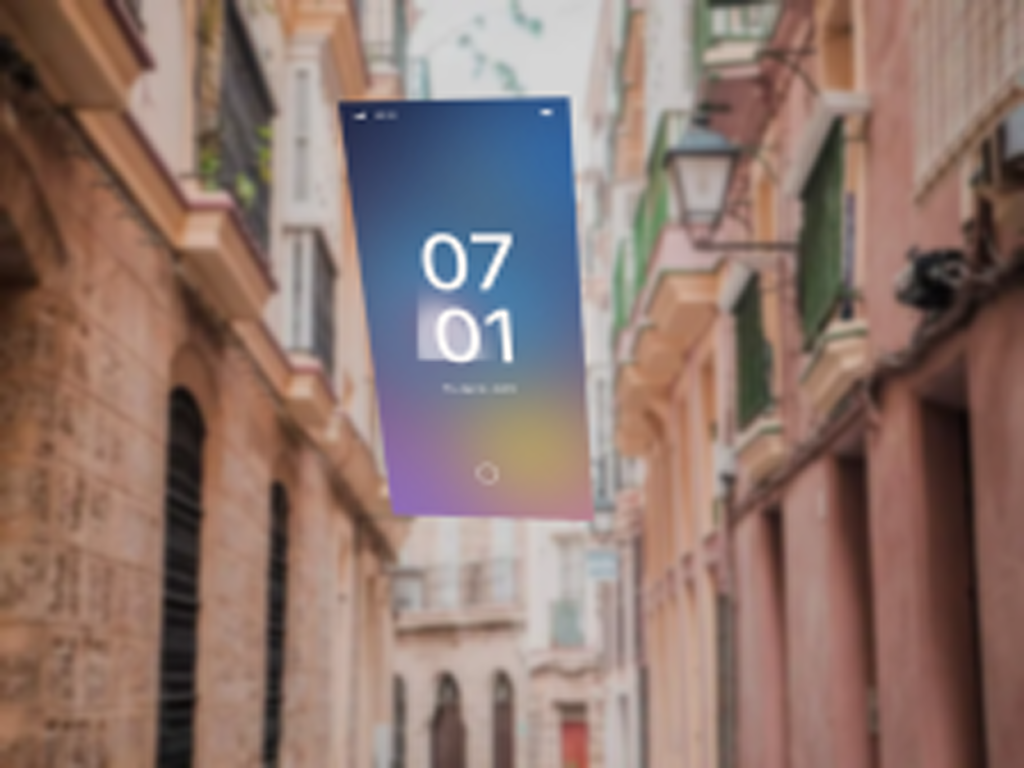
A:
7,01
